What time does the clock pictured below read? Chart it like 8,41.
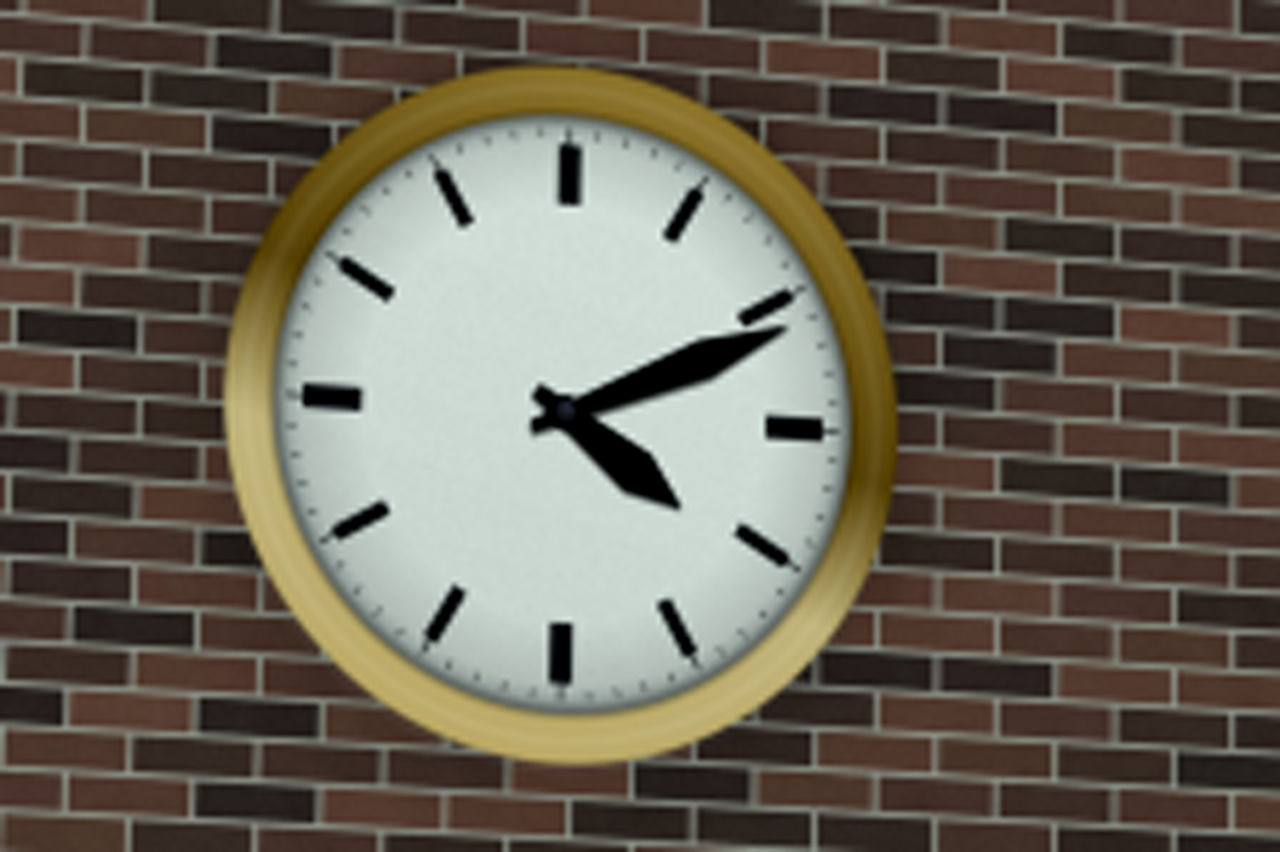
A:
4,11
